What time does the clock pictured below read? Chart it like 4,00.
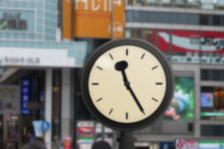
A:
11,25
